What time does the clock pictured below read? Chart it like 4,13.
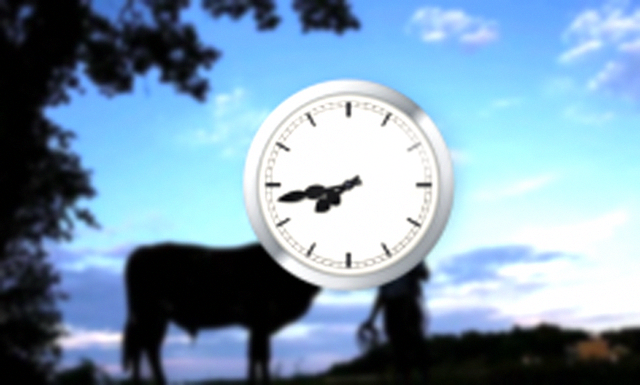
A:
7,43
